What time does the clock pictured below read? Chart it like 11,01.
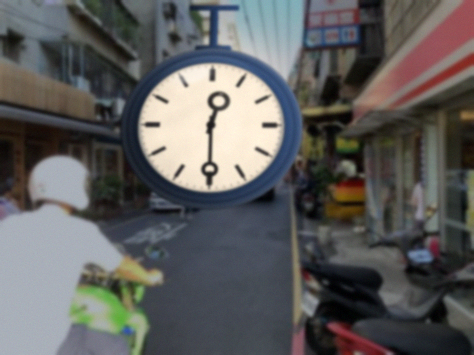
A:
12,30
